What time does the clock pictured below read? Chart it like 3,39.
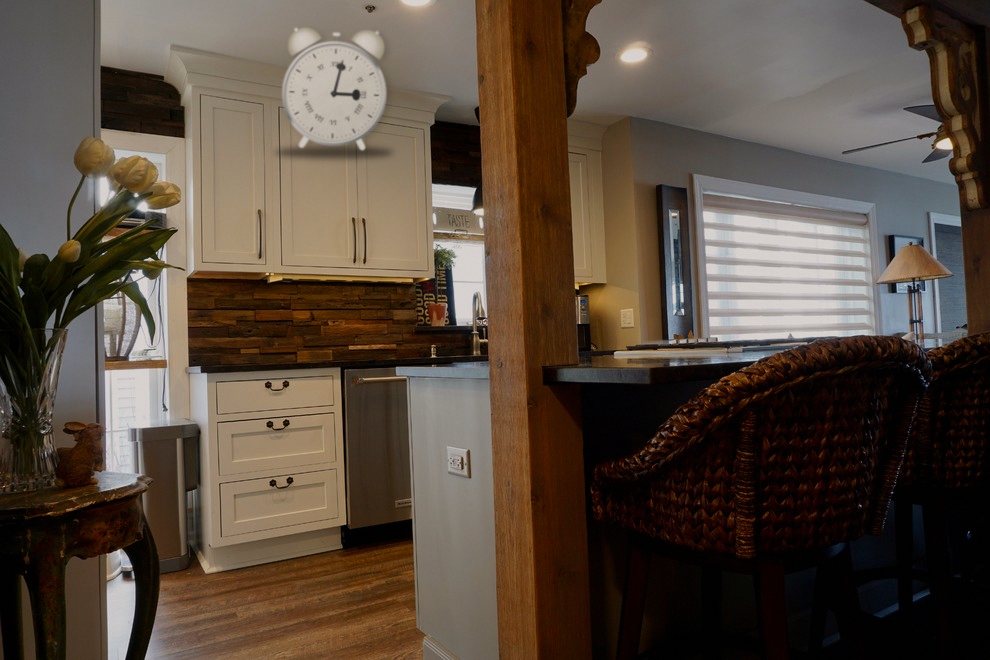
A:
3,02
